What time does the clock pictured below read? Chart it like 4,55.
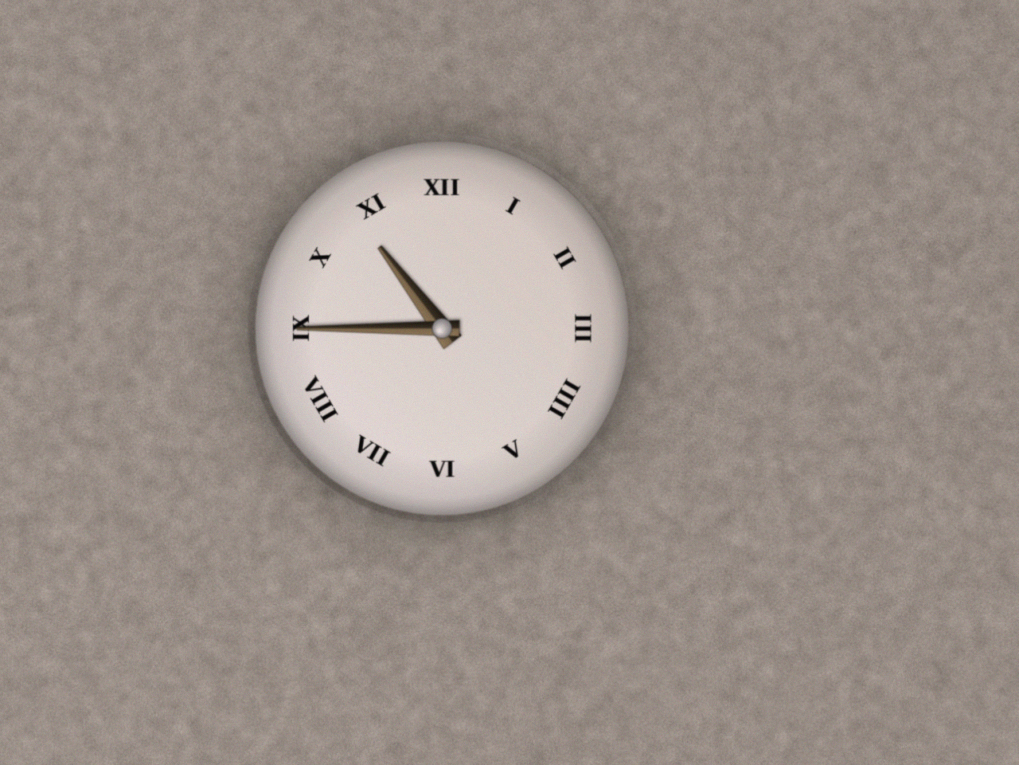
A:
10,45
